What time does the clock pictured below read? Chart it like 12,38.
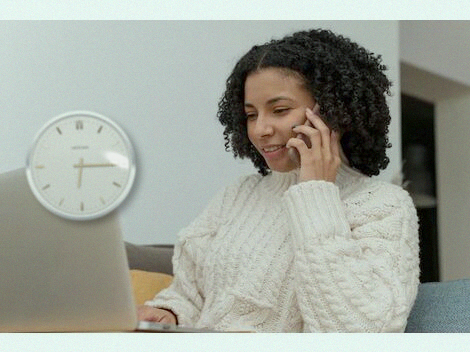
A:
6,15
